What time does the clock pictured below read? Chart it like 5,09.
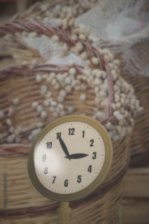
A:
2,55
